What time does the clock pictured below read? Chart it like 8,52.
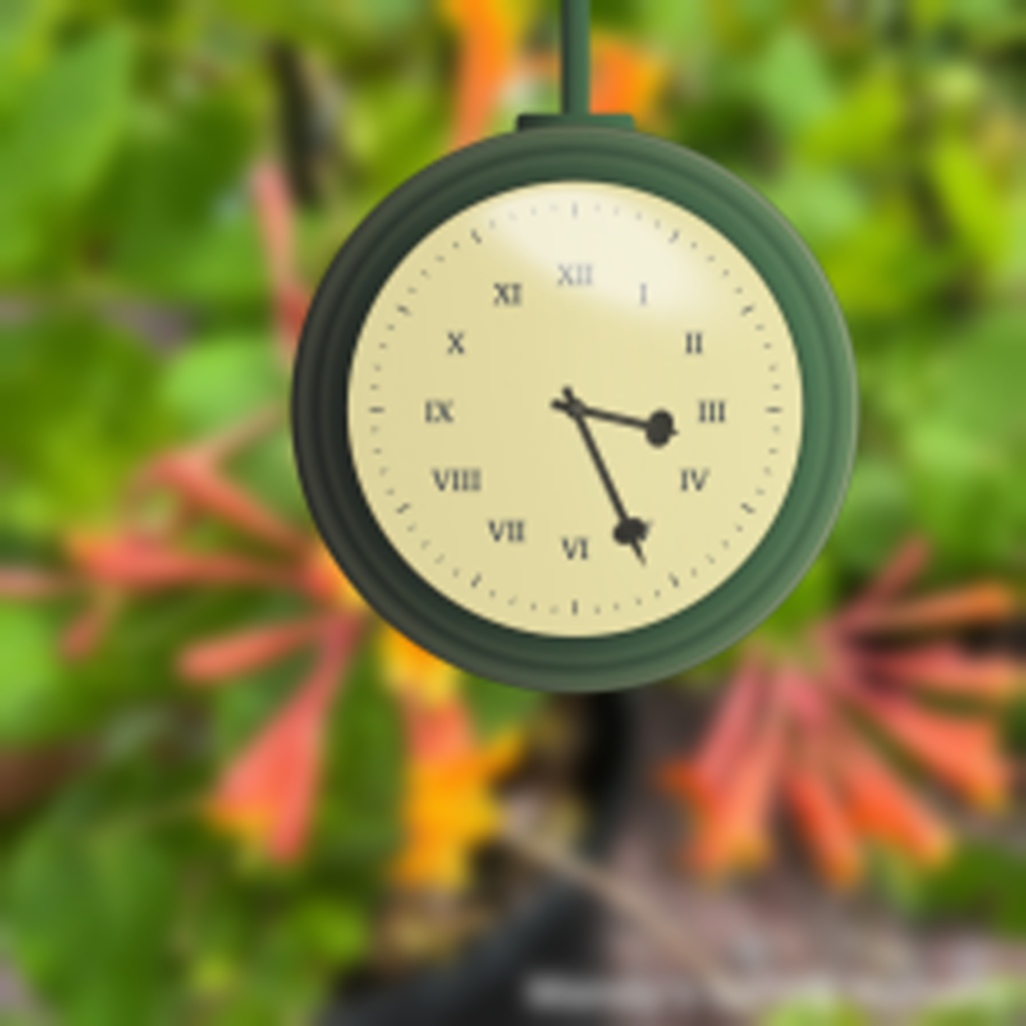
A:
3,26
